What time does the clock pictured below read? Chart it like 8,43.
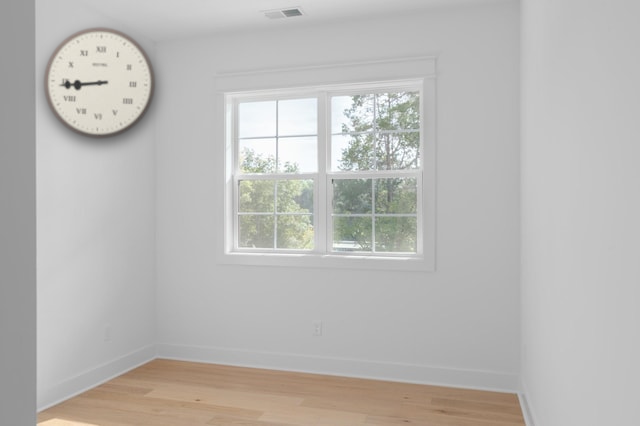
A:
8,44
